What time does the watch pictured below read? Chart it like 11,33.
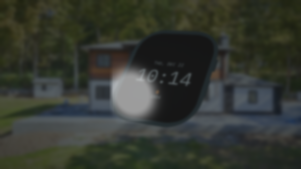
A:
10,14
